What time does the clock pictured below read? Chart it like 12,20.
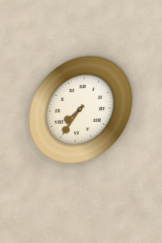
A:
7,35
